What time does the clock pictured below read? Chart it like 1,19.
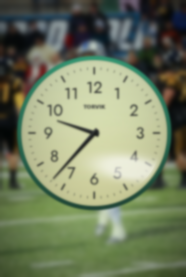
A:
9,37
